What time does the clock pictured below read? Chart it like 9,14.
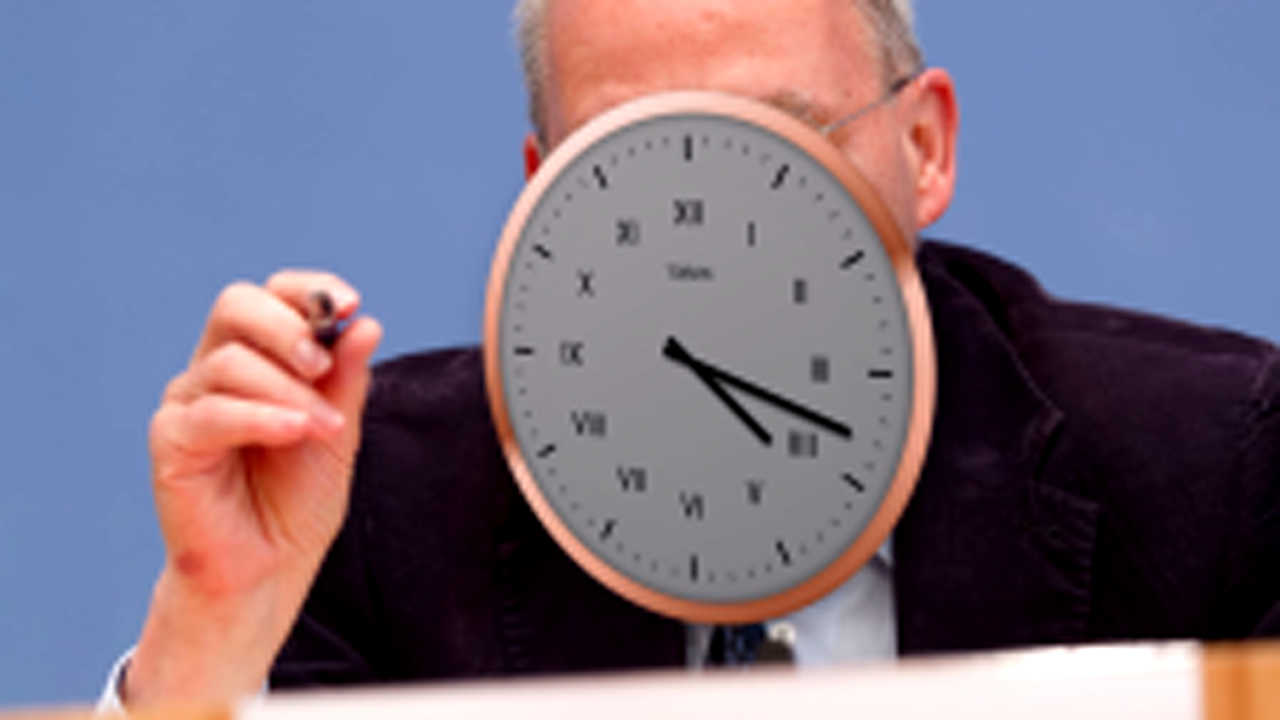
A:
4,18
